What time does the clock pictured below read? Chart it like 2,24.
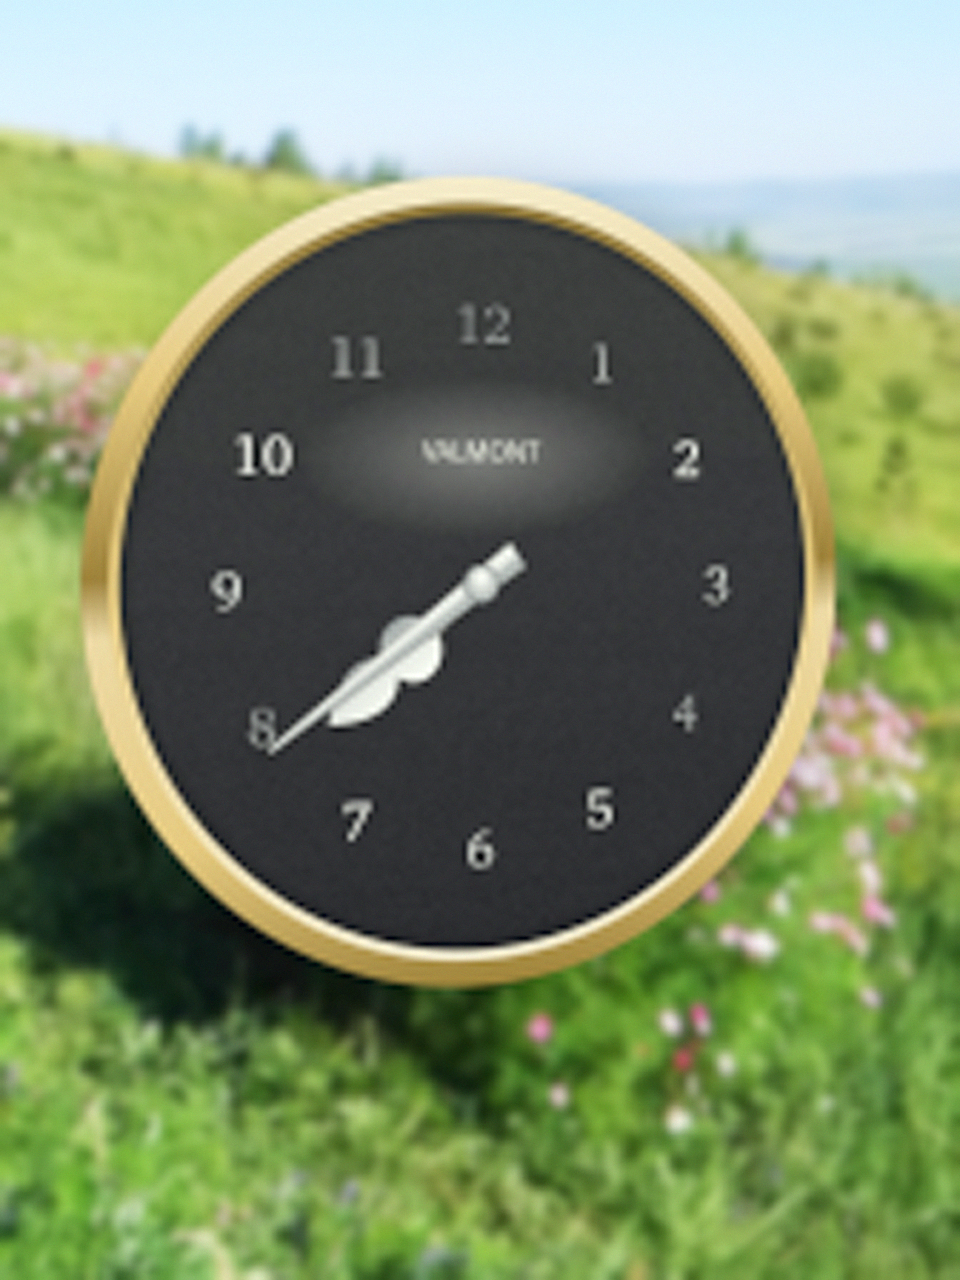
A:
7,39
